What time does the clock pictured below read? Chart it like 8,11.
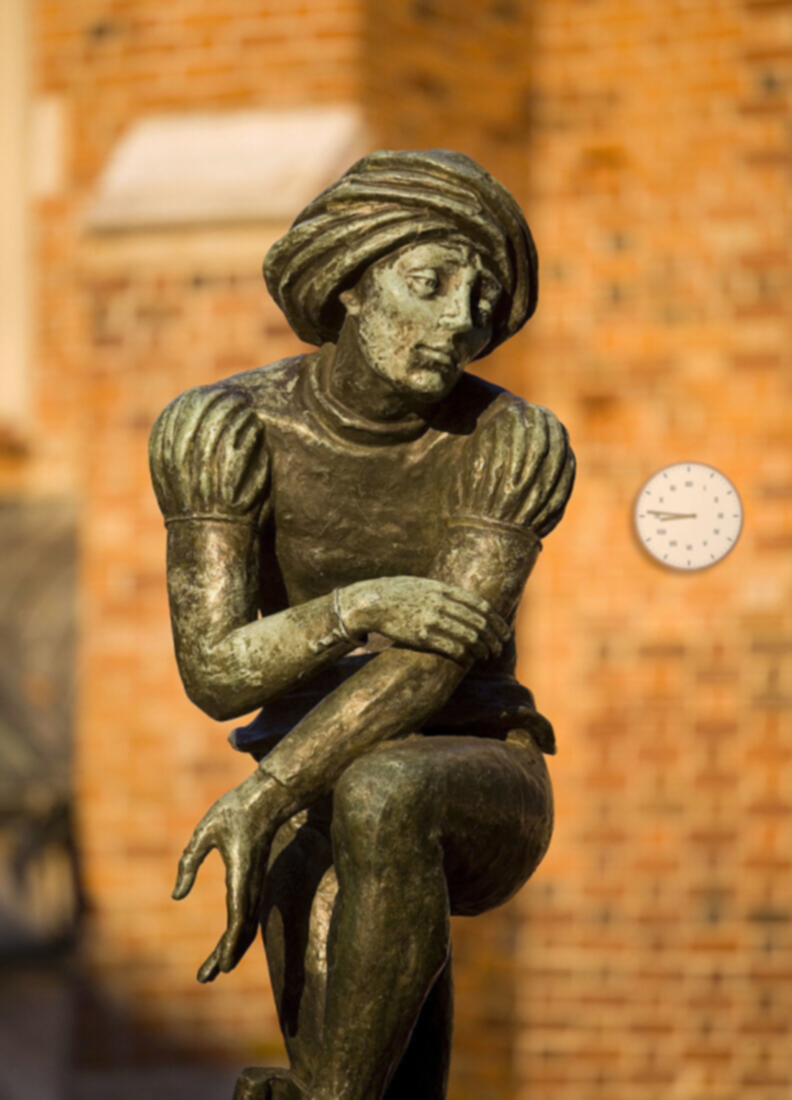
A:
8,46
